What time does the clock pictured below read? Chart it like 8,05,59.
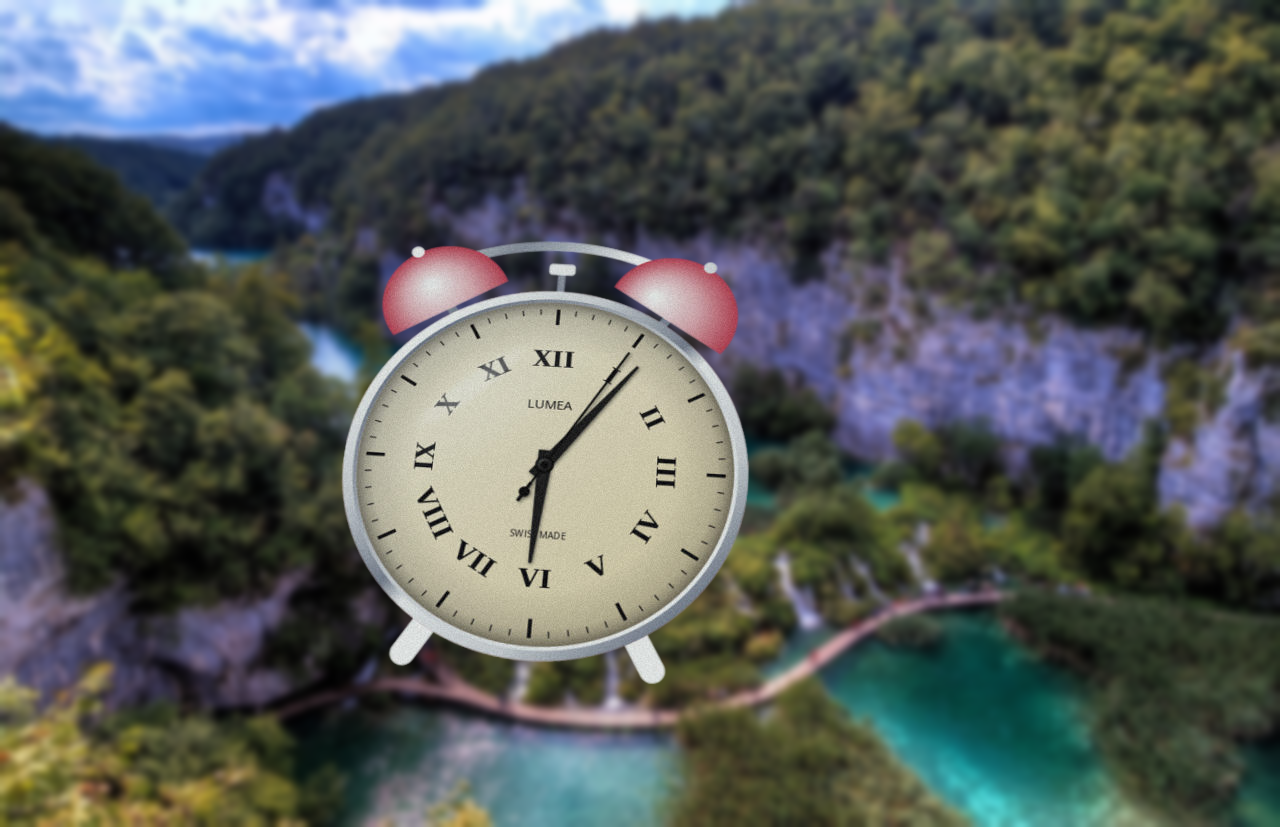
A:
6,06,05
